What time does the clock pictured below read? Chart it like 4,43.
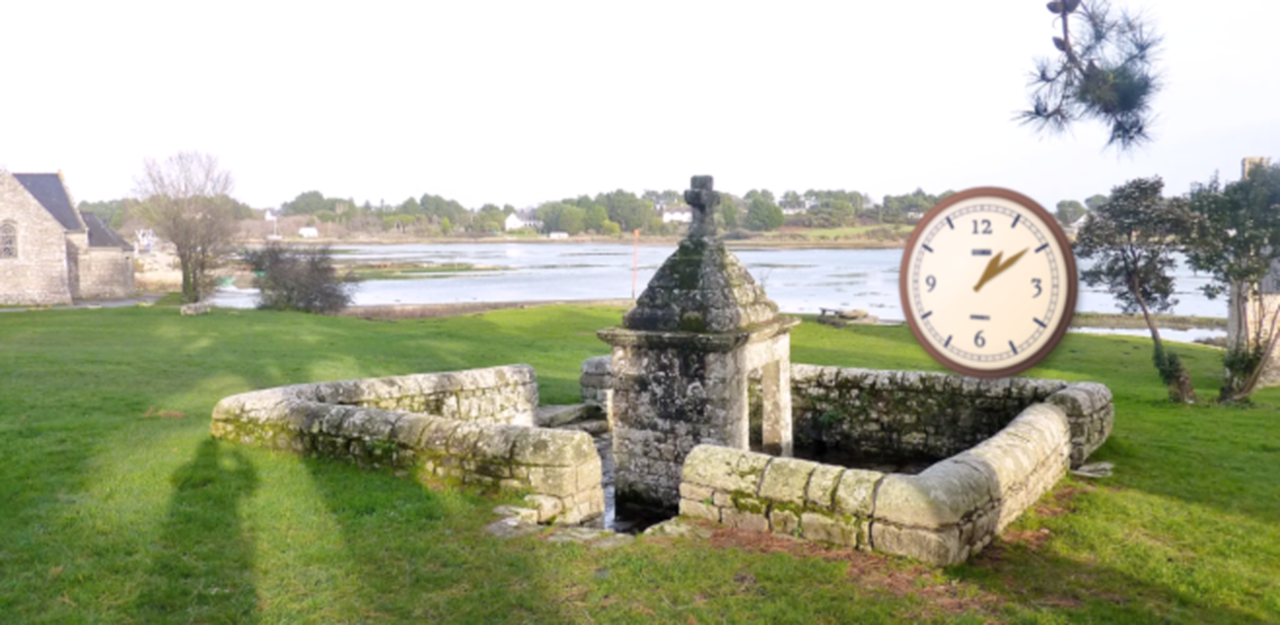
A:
1,09
